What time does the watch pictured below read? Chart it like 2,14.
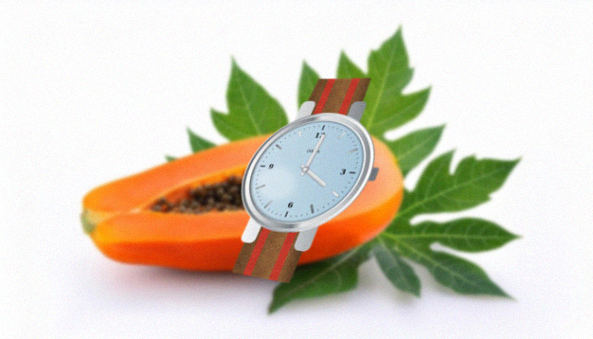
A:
4,01
